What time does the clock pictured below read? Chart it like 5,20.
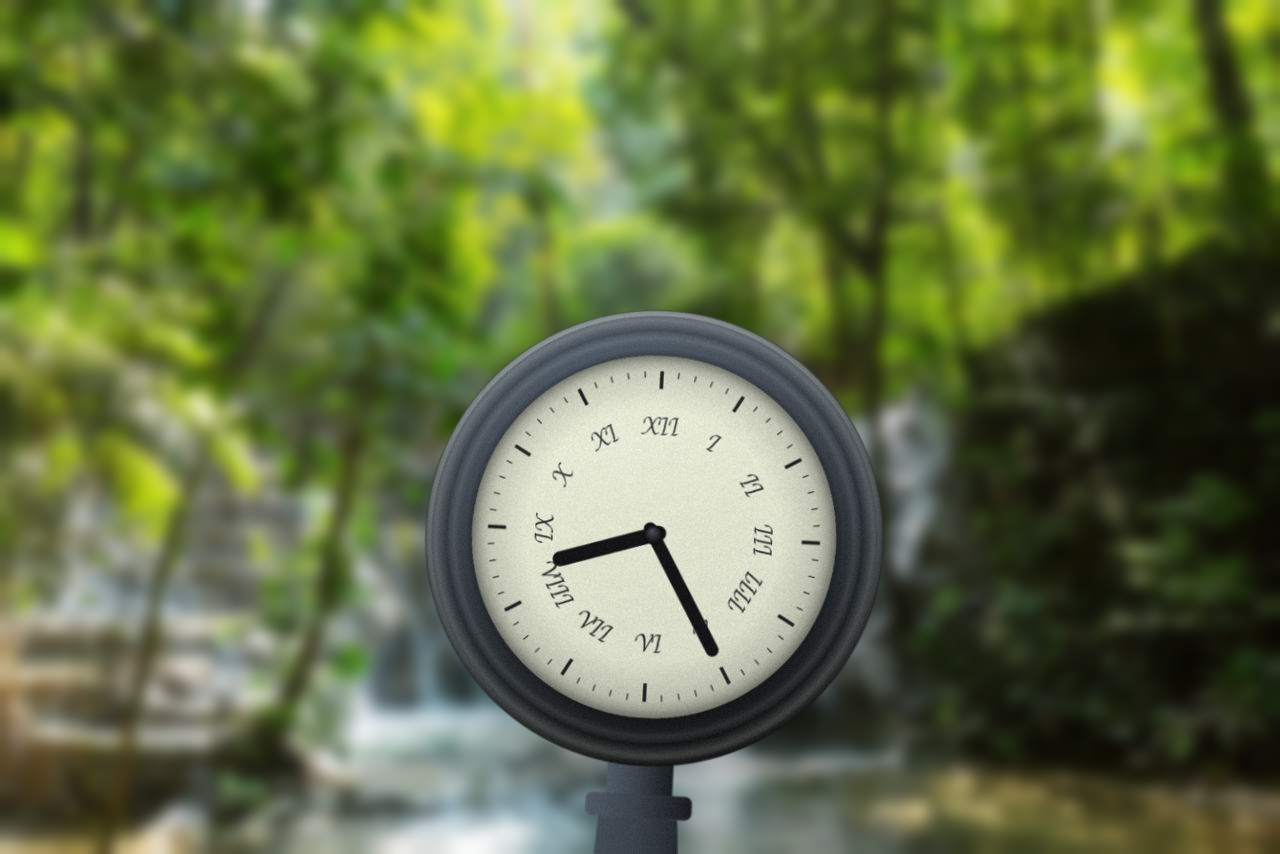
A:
8,25
